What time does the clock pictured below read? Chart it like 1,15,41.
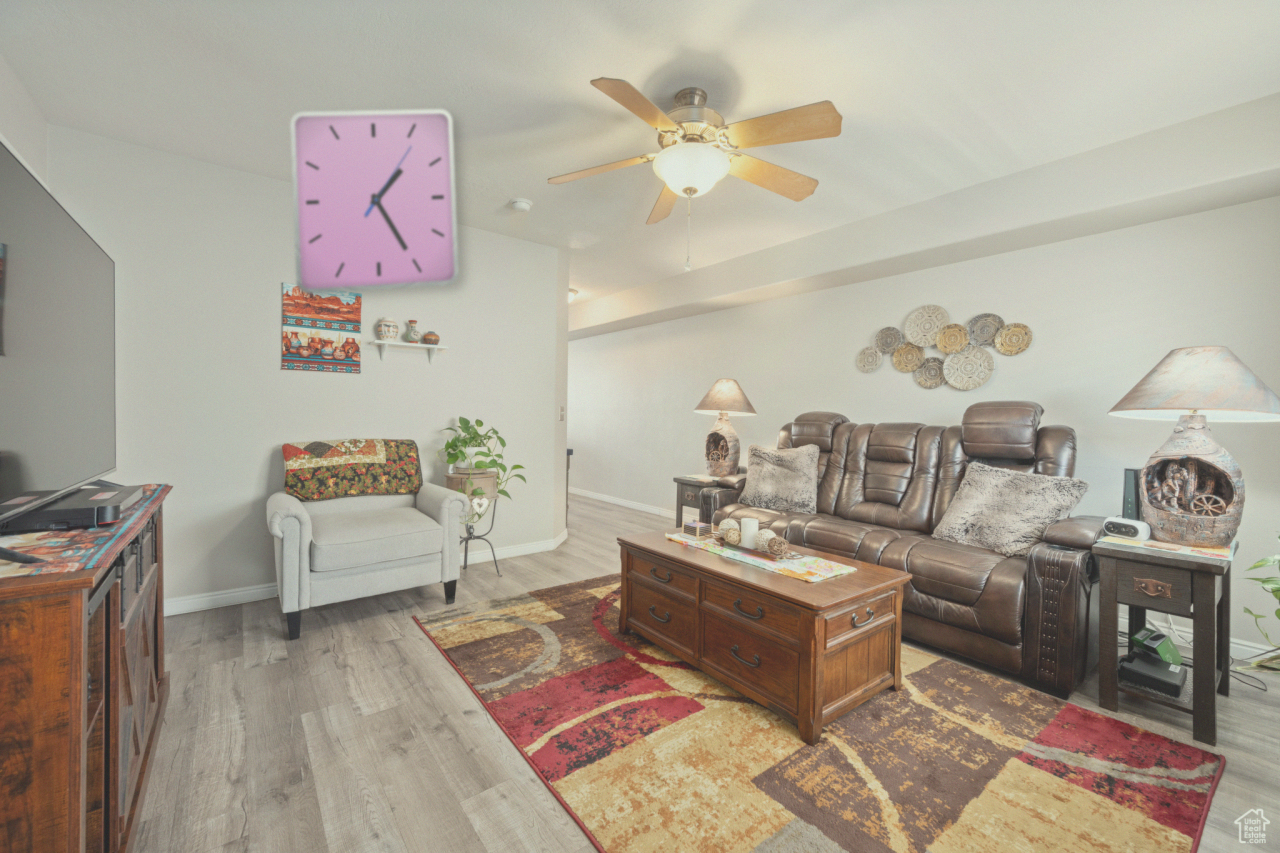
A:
1,25,06
